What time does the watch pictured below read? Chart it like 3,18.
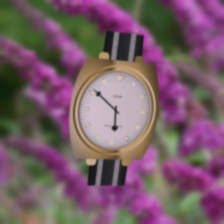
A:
5,51
